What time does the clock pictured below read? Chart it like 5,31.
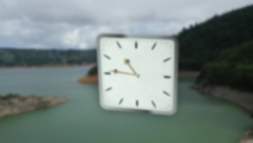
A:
10,46
